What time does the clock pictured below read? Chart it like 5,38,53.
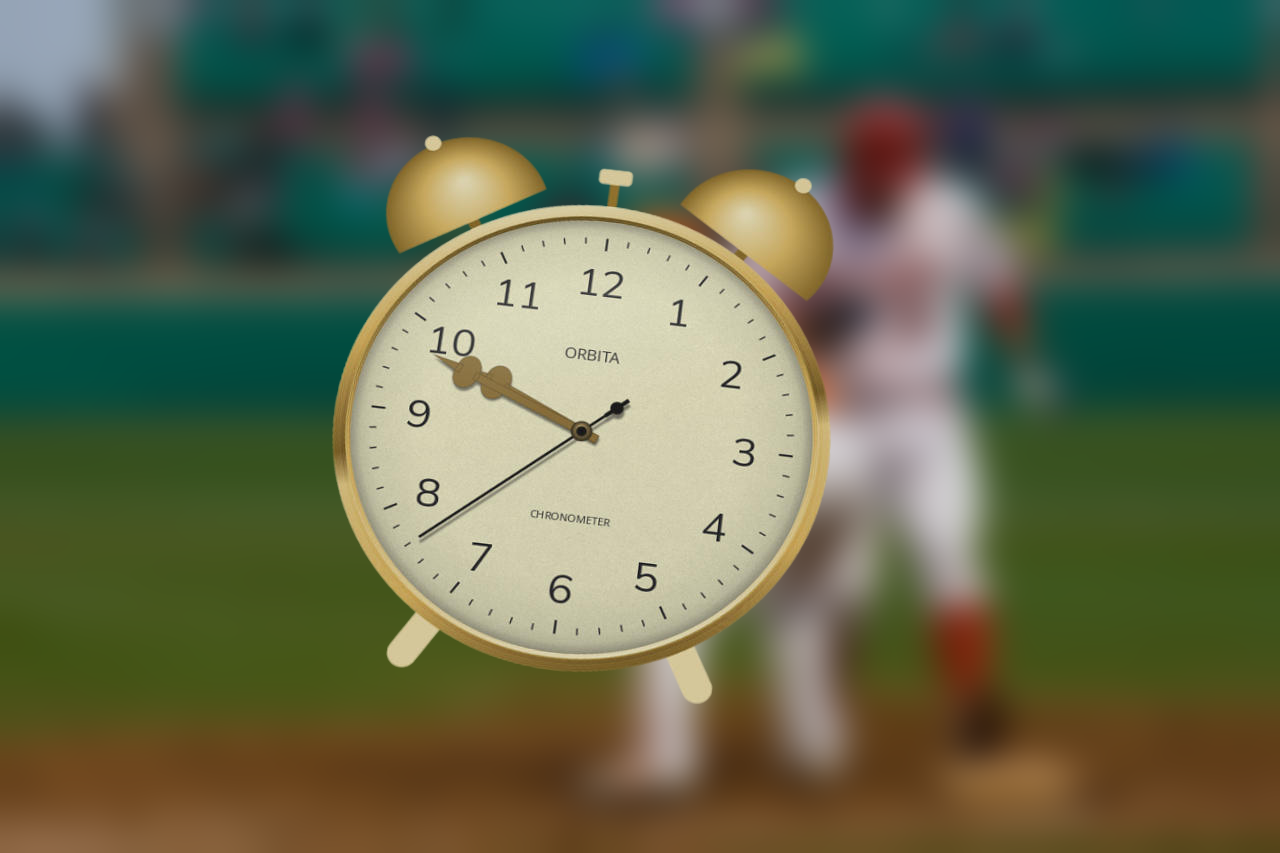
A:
9,48,38
